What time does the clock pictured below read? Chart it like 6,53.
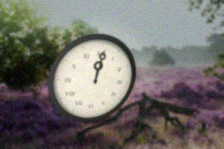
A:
12,01
